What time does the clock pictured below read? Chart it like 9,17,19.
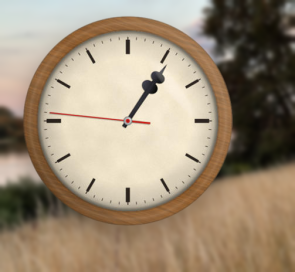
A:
1,05,46
